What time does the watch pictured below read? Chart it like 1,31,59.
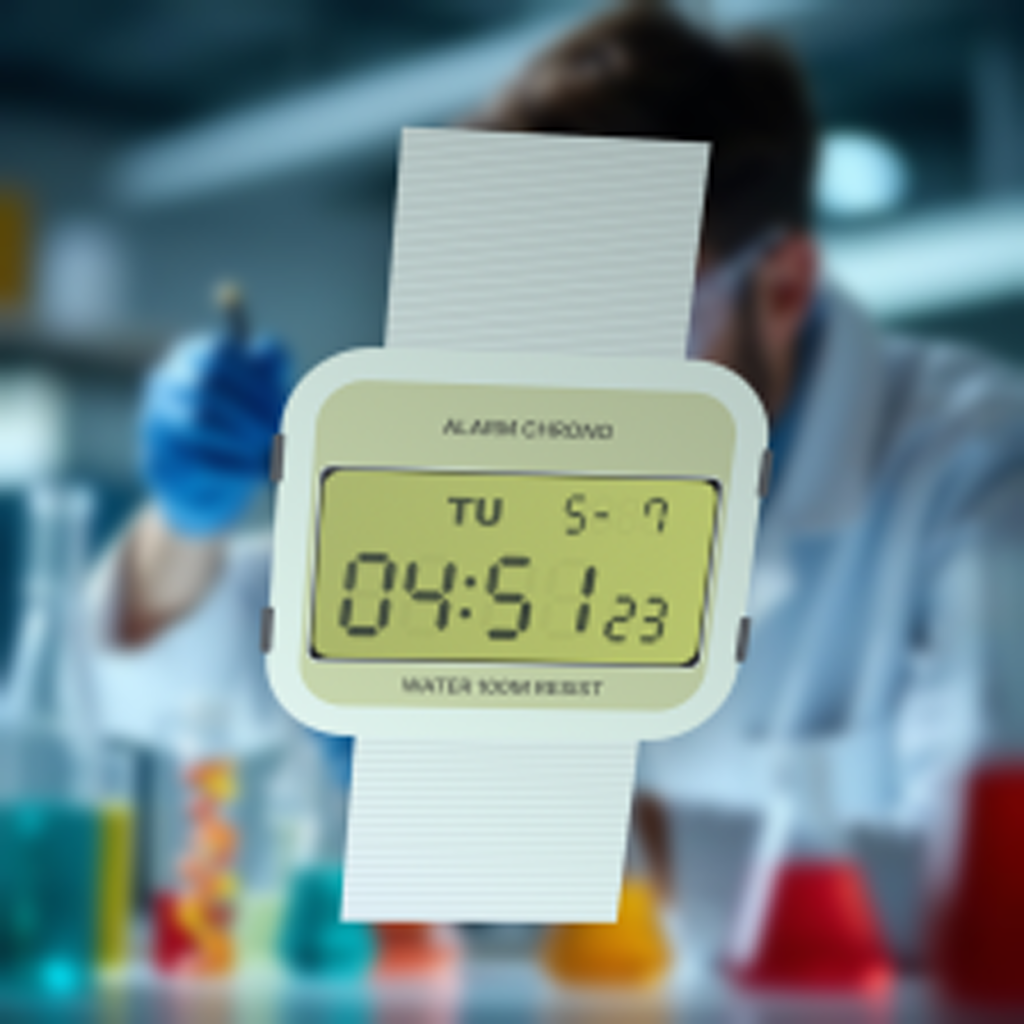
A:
4,51,23
